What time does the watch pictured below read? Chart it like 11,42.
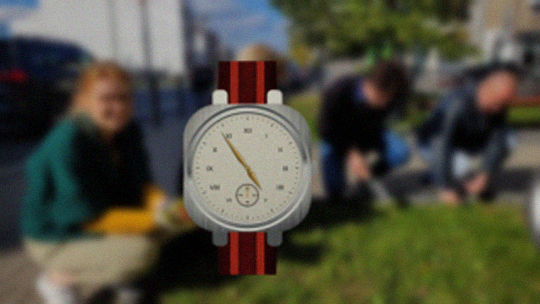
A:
4,54
